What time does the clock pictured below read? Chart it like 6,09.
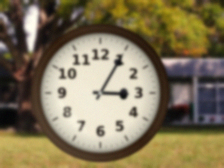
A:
3,05
